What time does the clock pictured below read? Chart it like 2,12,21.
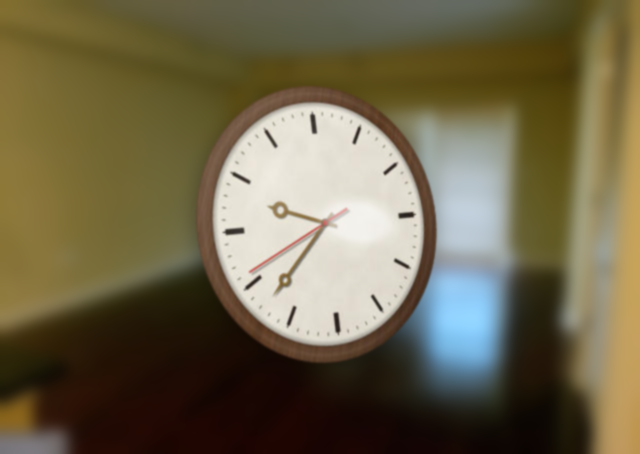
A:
9,37,41
